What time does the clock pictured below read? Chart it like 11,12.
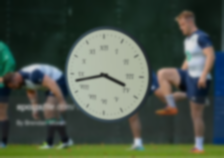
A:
3,43
